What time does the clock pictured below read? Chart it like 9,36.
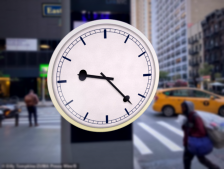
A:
9,23
